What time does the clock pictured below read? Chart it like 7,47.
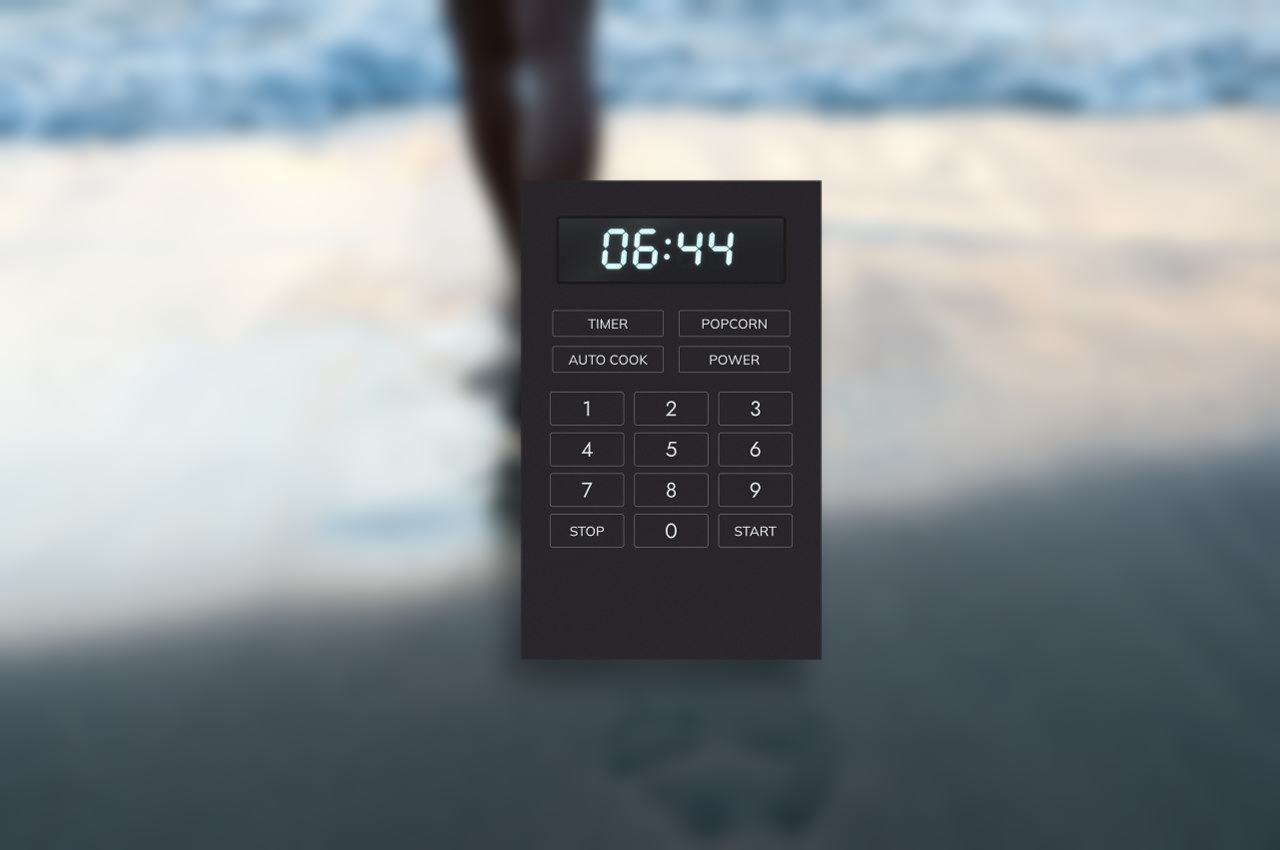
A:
6,44
